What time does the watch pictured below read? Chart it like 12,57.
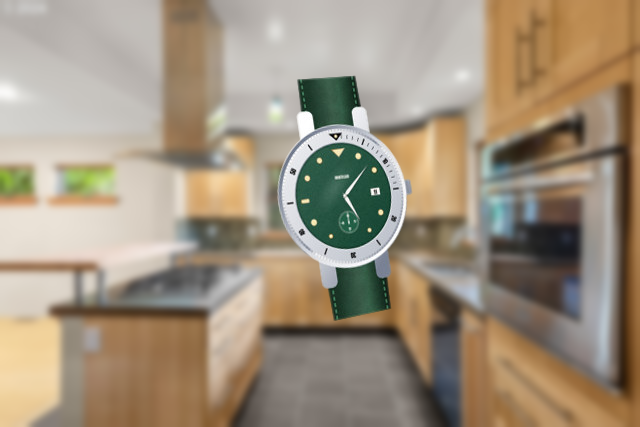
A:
5,08
